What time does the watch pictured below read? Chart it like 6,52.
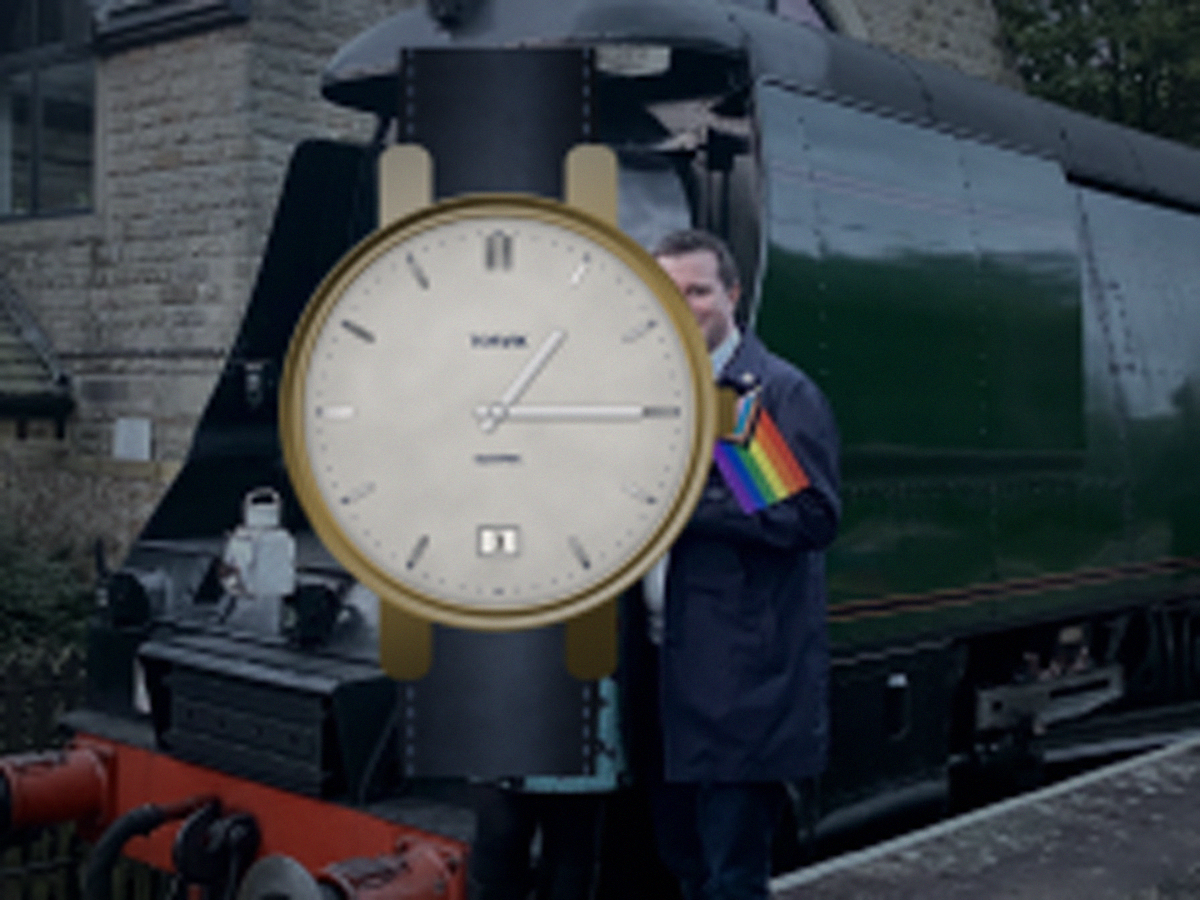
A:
1,15
